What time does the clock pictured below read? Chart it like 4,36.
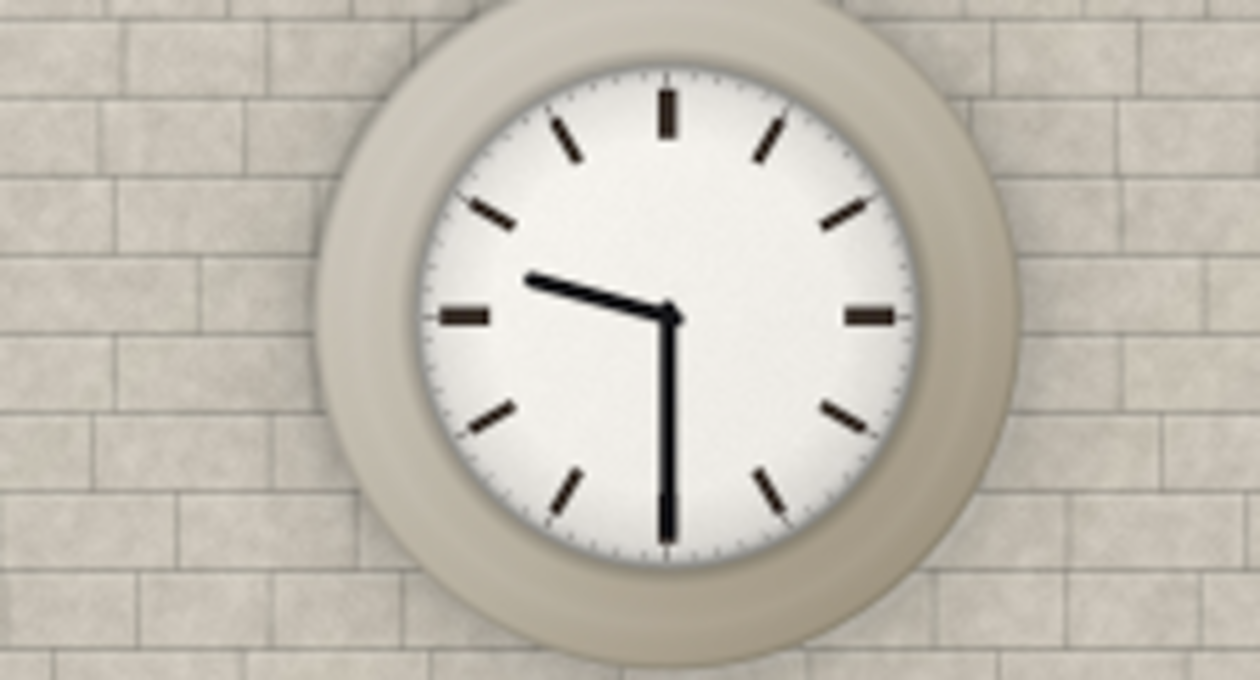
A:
9,30
